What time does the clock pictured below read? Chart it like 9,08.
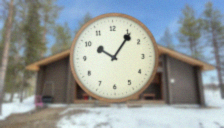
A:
10,06
